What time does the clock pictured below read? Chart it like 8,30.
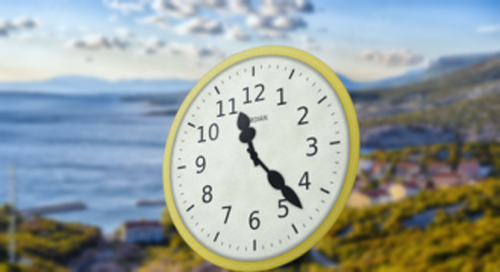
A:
11,23
